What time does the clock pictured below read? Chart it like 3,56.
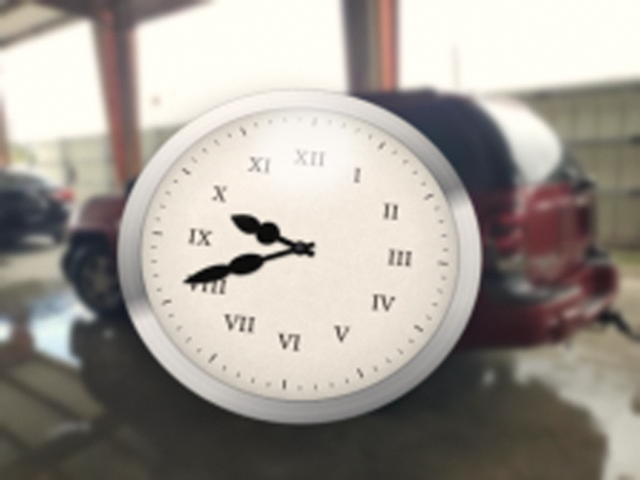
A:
9,41
